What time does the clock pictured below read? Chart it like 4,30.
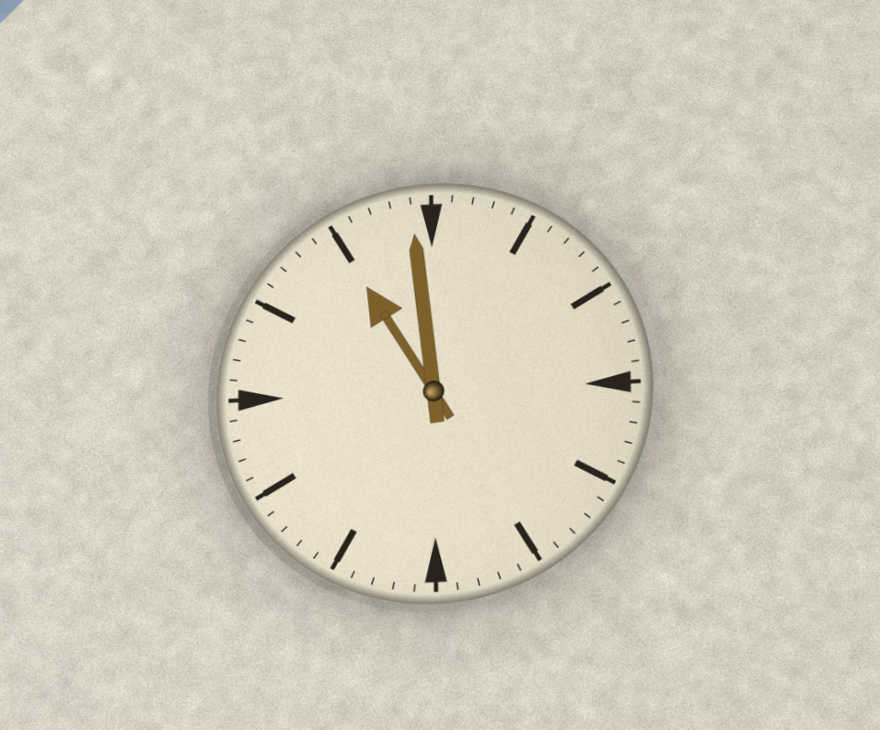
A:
10,59
